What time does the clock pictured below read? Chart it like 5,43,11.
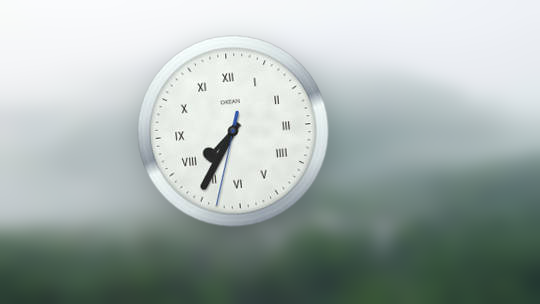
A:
7,35,33
